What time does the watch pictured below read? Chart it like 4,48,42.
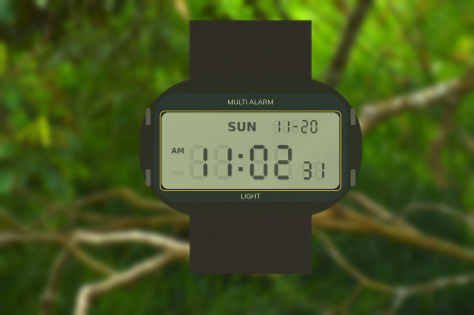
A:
11,02,31
